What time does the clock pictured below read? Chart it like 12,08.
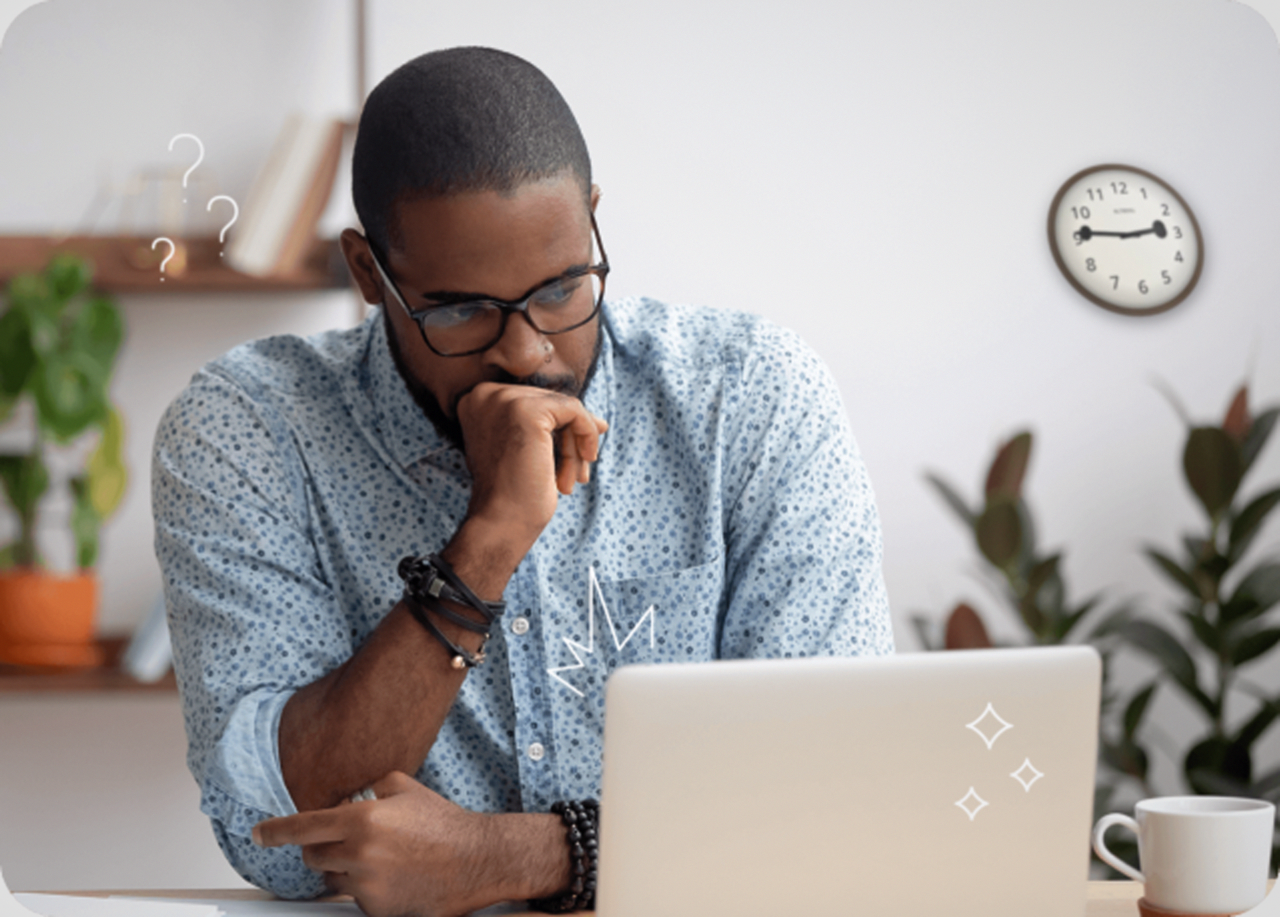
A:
2,46
